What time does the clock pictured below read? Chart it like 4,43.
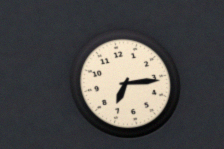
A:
7,16
